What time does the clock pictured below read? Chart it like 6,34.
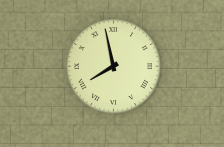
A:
7,58
